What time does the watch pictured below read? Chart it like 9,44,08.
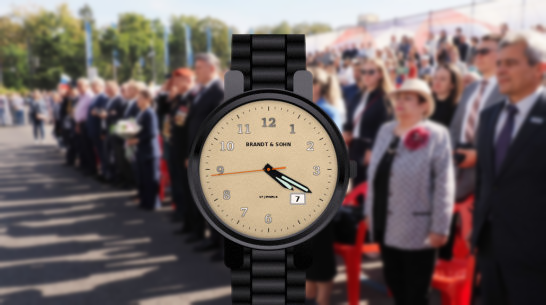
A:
4,19,44
